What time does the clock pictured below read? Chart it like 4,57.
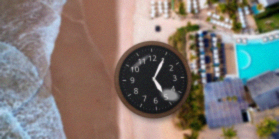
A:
5,05
